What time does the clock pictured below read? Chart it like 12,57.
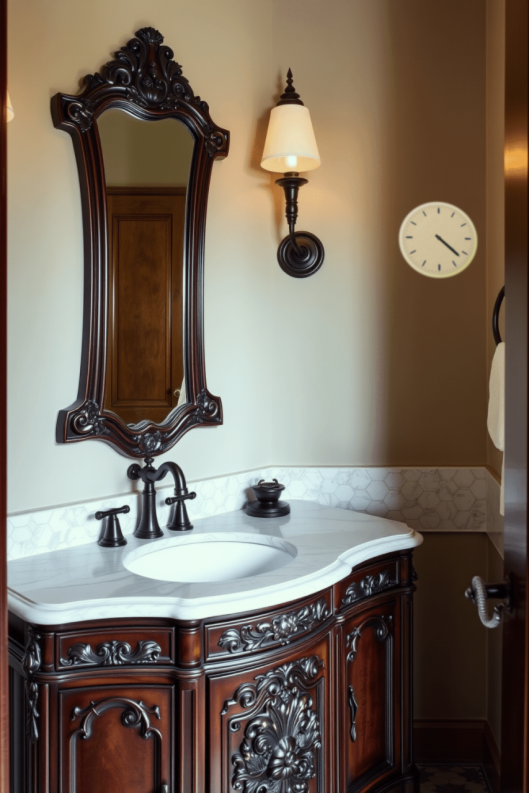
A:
4,22
